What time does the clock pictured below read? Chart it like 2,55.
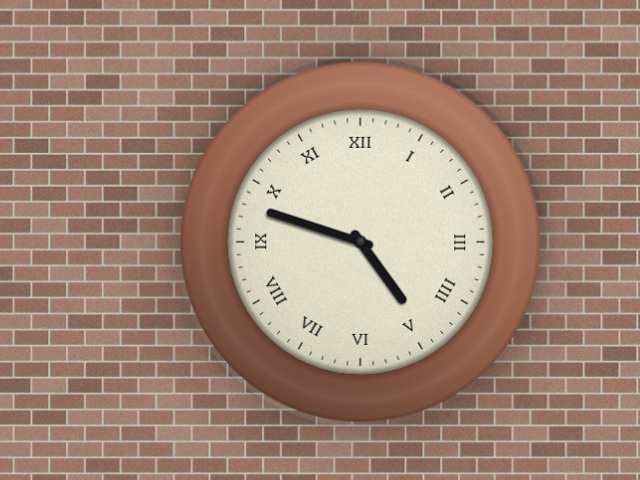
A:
4,48
